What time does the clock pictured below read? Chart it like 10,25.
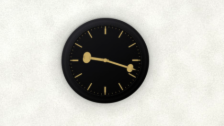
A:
9,18
